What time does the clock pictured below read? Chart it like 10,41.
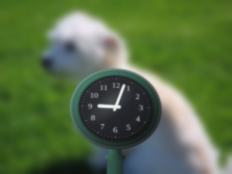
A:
9,03
